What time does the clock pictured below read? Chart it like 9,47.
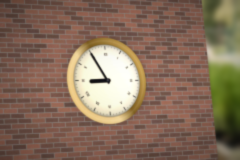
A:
8,55
